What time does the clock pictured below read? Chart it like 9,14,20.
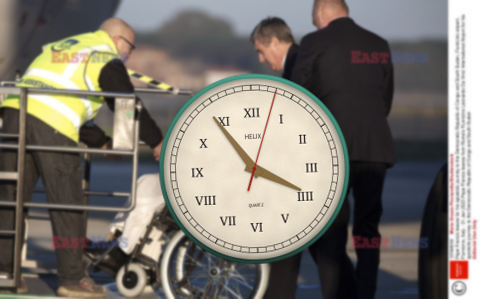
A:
3,54,03
